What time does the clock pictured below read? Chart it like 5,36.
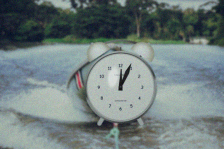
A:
12,04
